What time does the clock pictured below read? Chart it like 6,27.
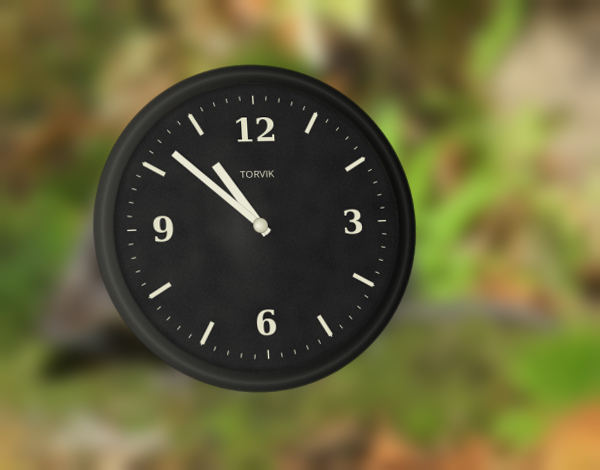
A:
10,52
